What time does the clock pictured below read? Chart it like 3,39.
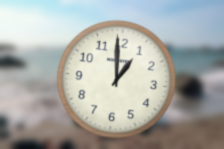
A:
12,59
